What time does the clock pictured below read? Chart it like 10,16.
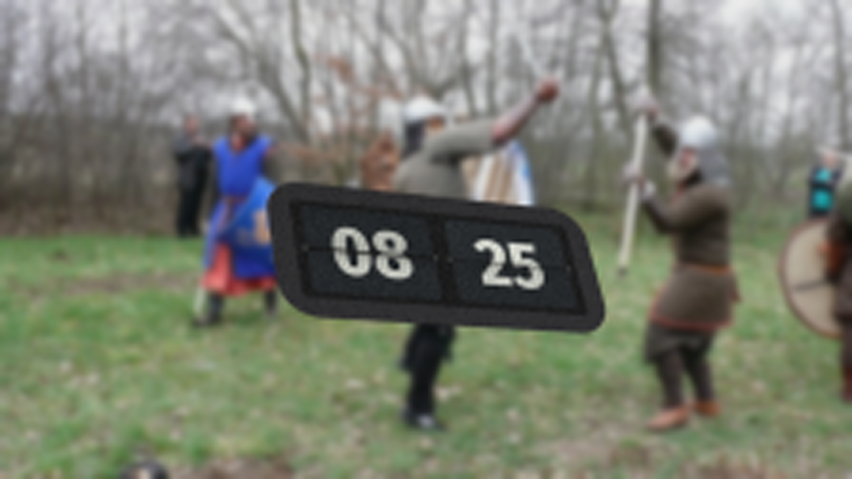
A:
8,25
